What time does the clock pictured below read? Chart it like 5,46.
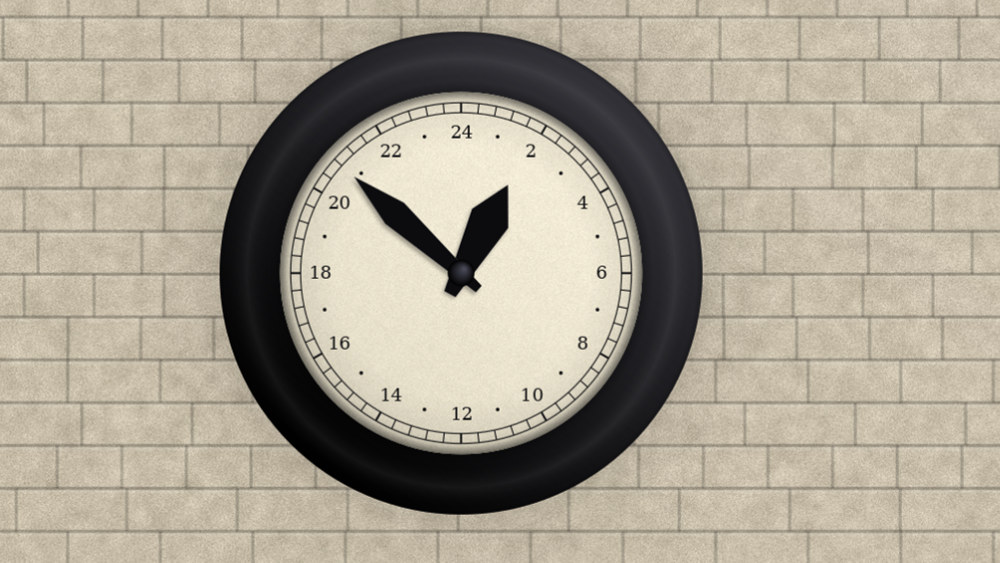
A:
1,52
